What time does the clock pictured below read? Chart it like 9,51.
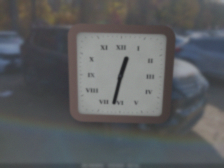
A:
12,32
